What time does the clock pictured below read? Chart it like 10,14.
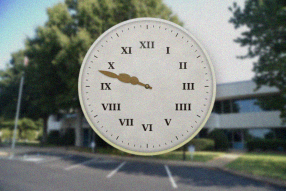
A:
9,48
